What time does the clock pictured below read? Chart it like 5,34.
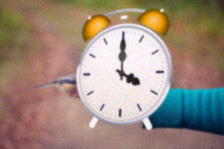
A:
4,00
